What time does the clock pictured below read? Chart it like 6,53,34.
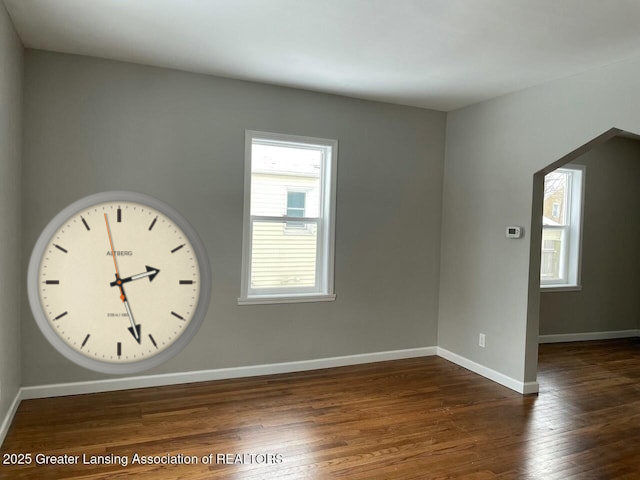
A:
2,26,58
